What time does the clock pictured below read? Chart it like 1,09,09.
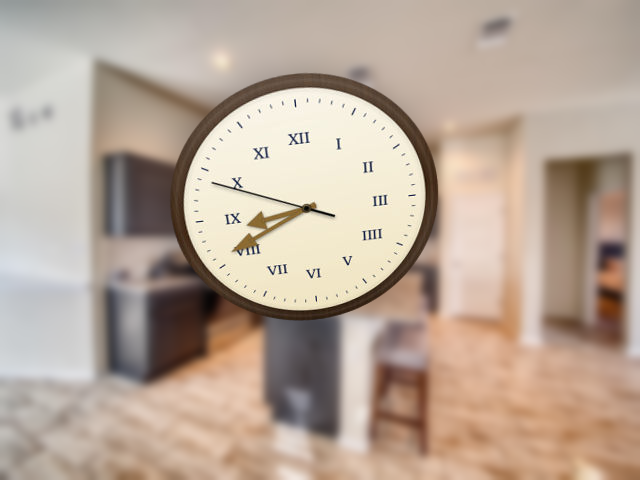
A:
8,40,49
